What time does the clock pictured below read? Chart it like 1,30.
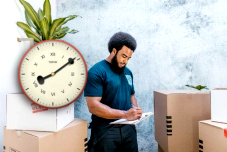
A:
8,09
